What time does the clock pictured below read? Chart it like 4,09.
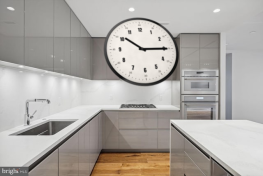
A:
10,15
